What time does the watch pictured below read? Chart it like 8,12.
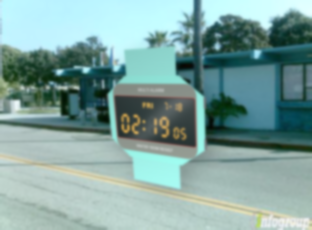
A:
2,19
